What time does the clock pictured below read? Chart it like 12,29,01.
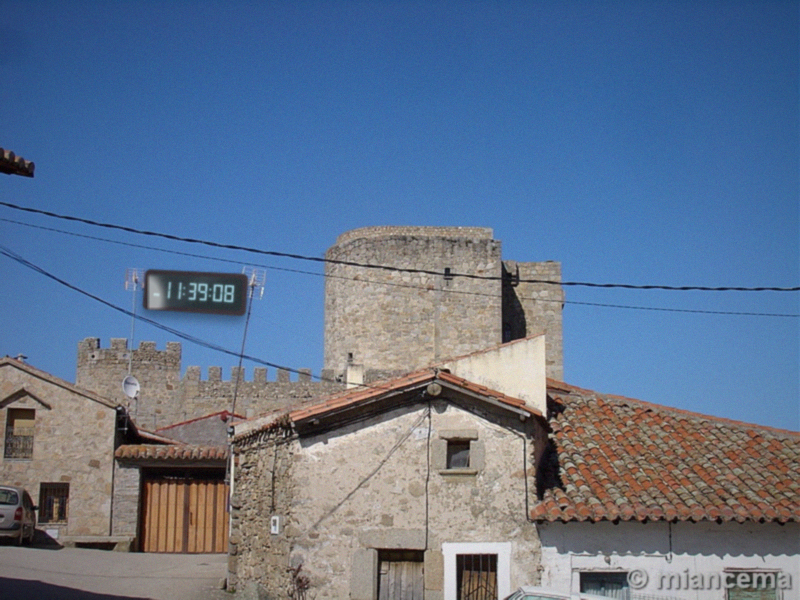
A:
11,39,08
